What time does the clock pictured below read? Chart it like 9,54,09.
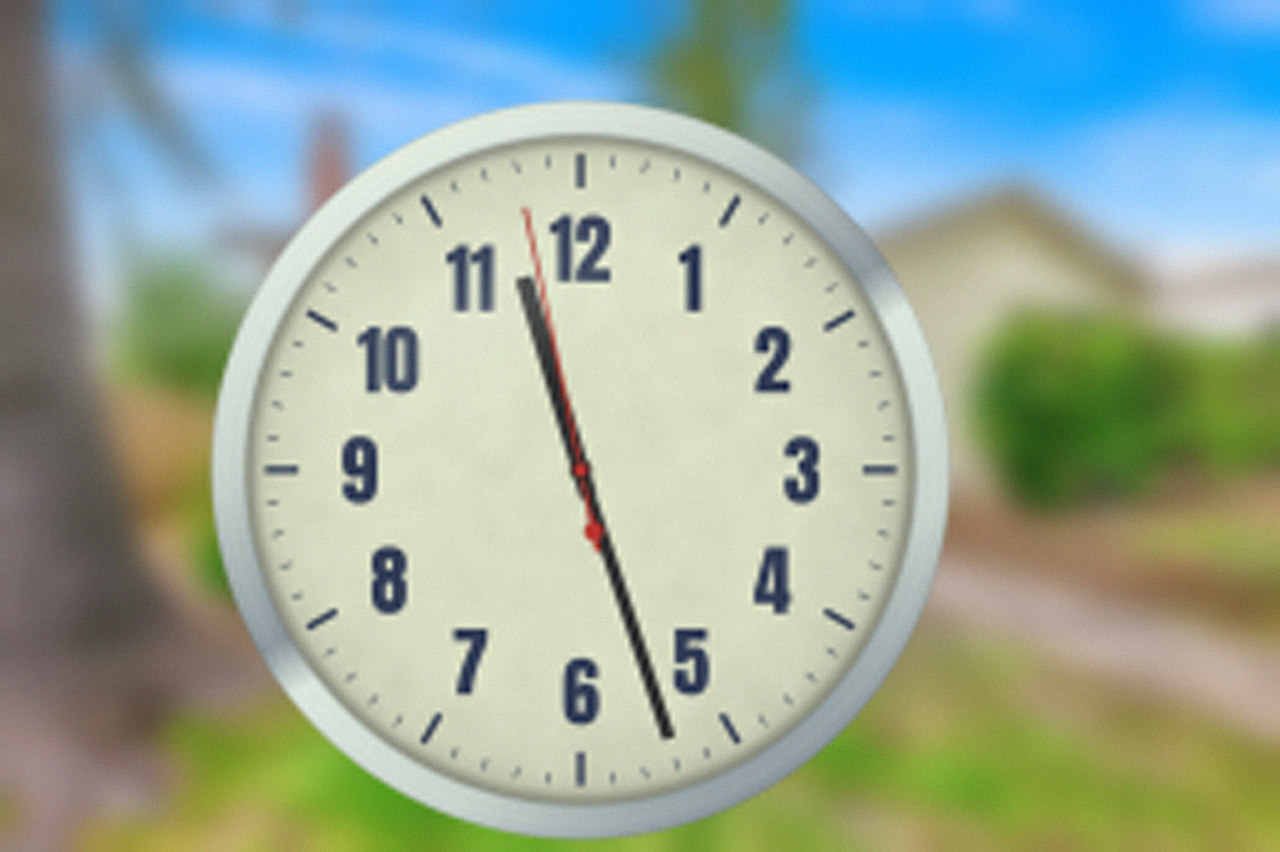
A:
11,26,58
